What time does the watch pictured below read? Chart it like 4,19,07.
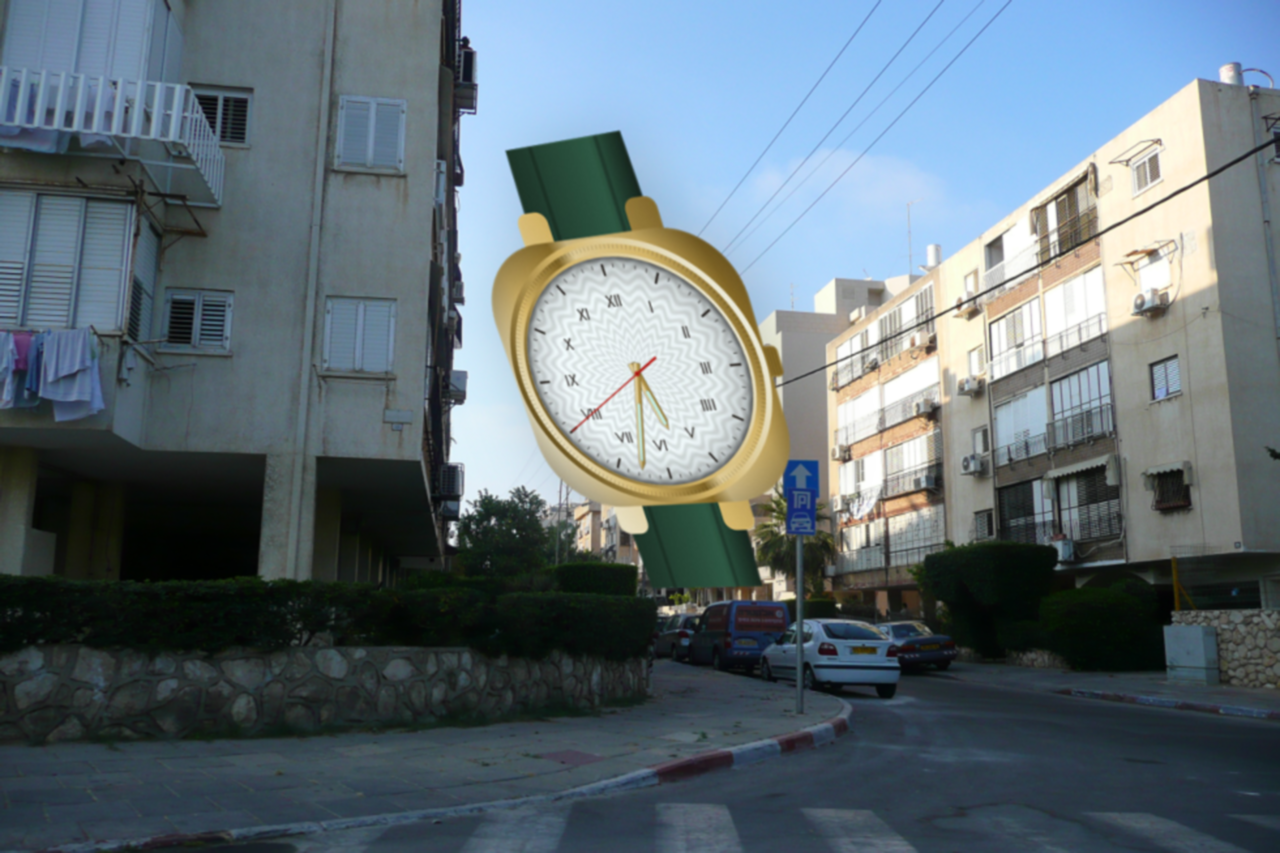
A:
5,32,40
